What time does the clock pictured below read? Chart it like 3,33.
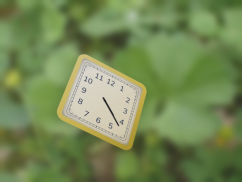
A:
4,22
